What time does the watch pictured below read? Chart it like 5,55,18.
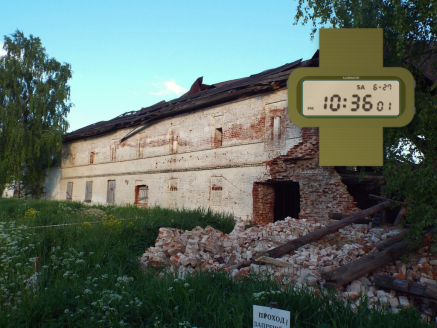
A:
10,36,01
